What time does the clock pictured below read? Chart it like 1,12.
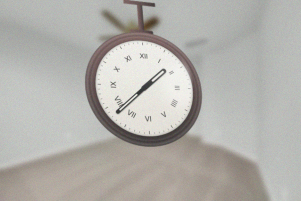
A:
1,38
